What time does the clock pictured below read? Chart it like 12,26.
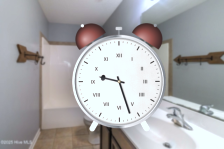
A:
9,27
